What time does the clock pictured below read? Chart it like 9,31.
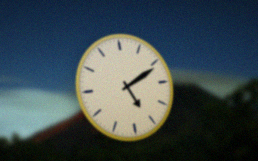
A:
5,11
